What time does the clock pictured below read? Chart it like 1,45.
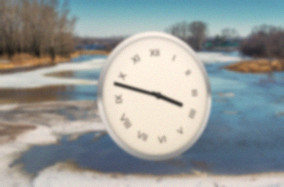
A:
3,48
